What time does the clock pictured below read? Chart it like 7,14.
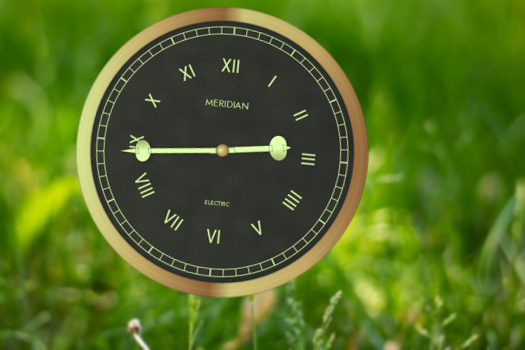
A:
2,44
